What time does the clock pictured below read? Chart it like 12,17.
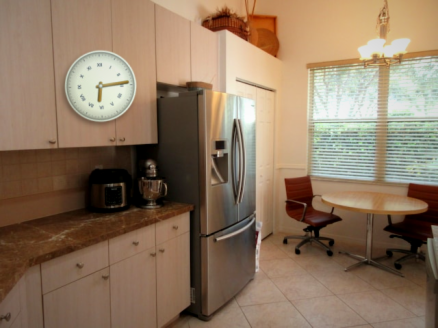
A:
6,14
